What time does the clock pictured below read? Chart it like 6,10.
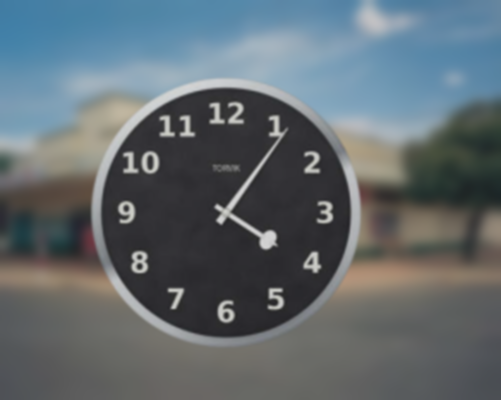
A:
4,06
